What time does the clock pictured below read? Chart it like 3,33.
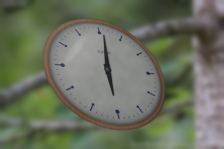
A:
6,01
